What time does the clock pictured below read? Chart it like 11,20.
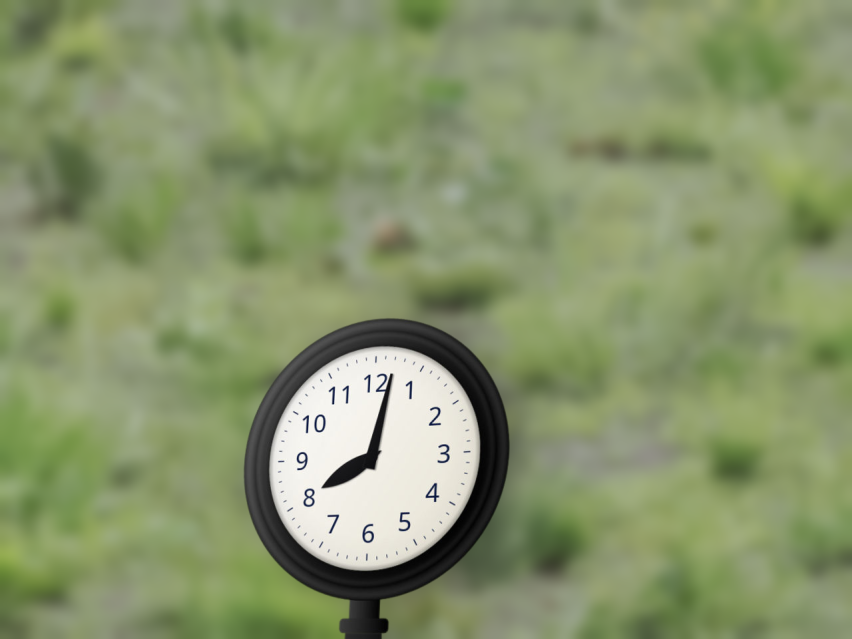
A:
8,02
